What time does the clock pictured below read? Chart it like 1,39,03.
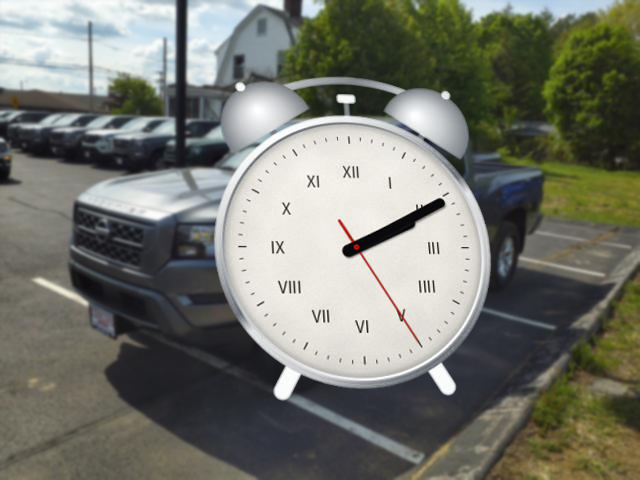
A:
2,10,25
